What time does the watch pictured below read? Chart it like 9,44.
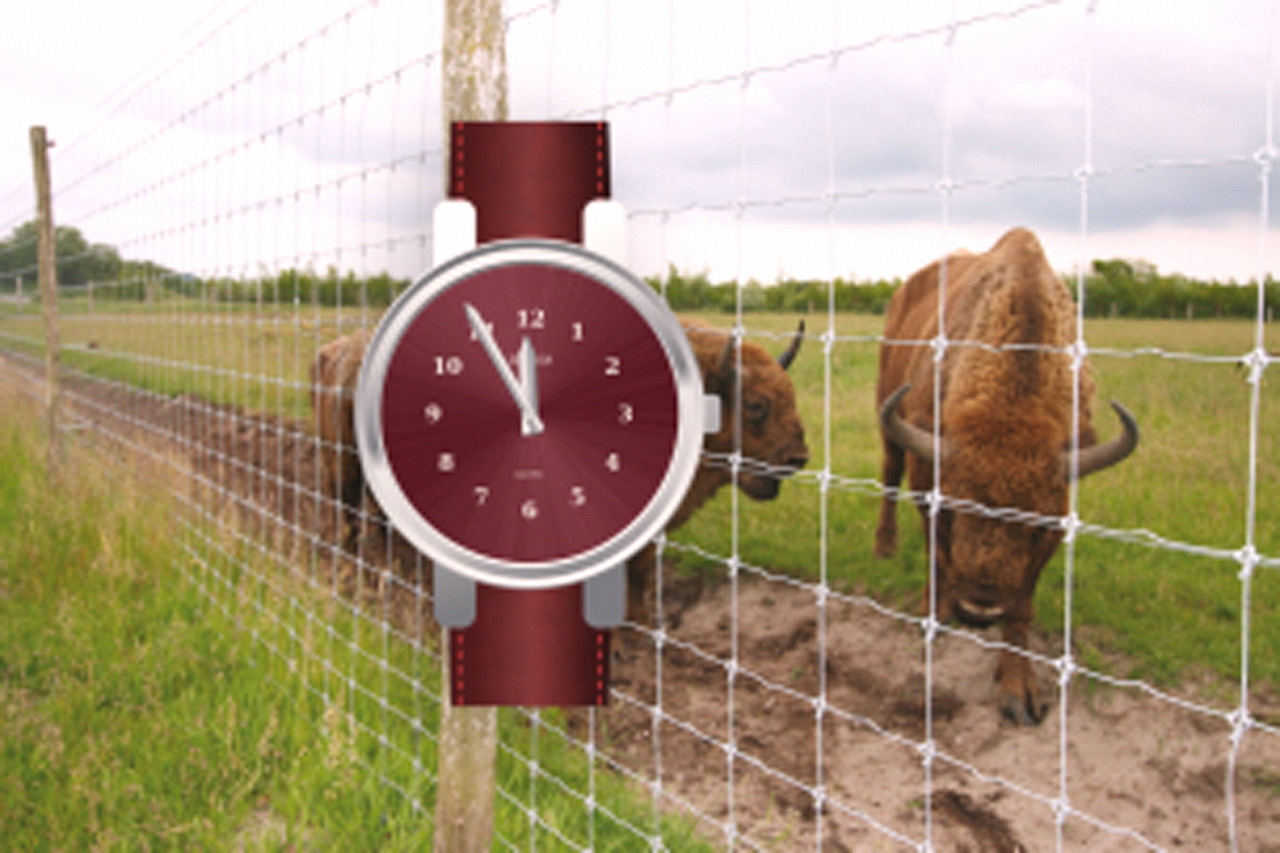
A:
11,55
